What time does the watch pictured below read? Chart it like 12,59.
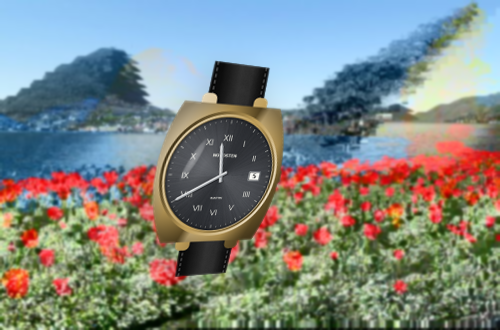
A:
11,40
